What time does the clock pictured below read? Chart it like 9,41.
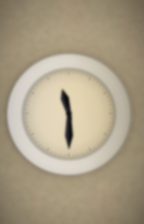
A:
11,30
